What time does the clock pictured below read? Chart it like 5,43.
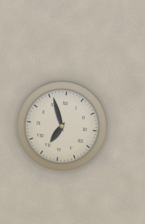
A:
6,56
